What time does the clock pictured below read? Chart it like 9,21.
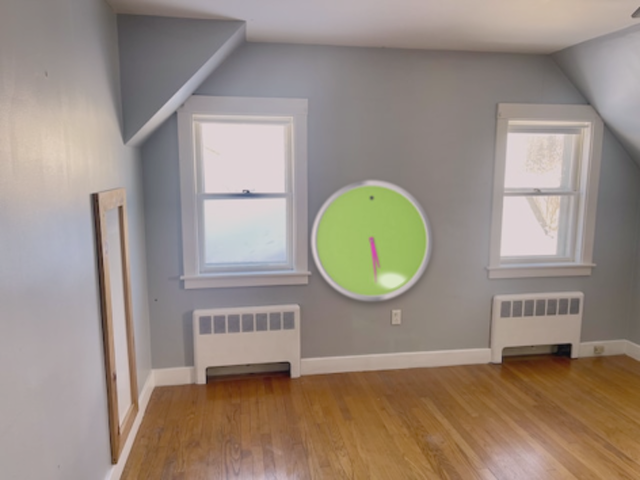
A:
5,29
